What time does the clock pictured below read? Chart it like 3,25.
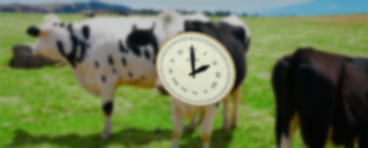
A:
2,00
